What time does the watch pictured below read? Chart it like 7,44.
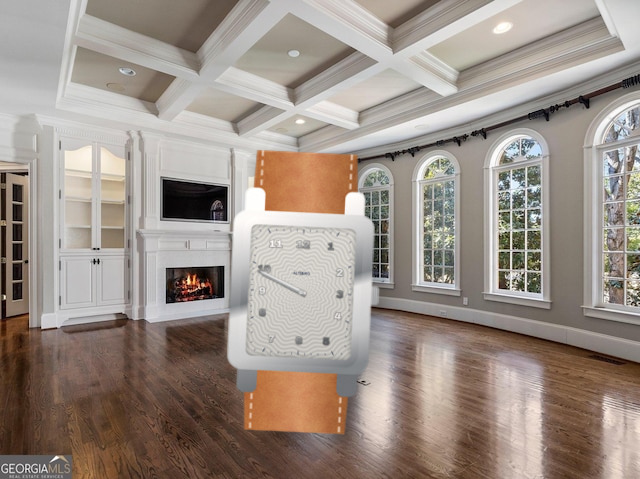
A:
9,49
